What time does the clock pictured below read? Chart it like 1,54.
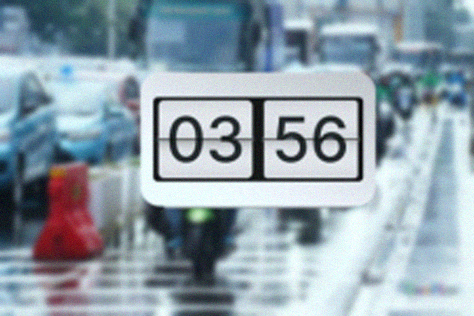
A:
3,56
